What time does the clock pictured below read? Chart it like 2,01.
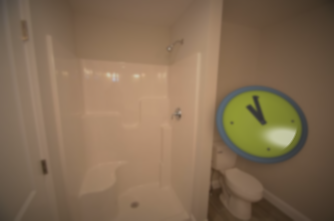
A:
10,59
